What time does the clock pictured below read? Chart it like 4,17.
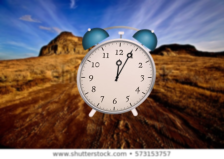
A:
12,04
